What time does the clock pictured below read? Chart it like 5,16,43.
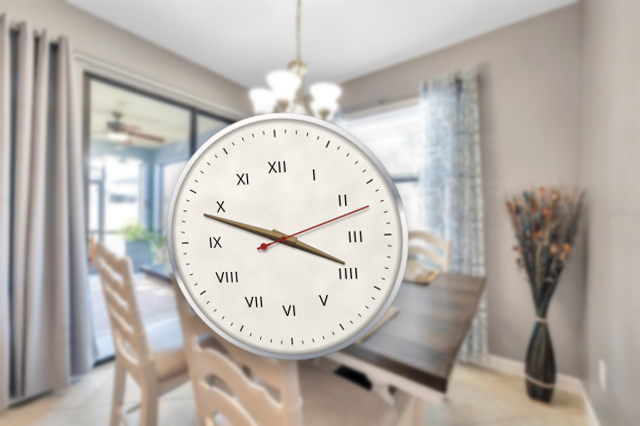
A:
3,48,12
